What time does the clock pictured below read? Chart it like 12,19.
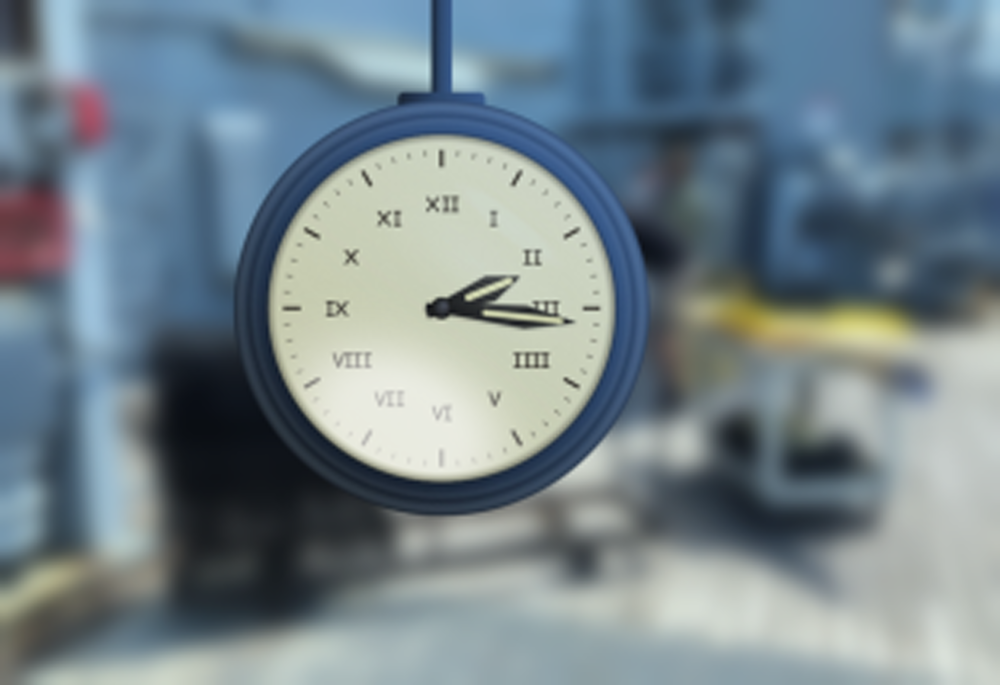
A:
2,16
